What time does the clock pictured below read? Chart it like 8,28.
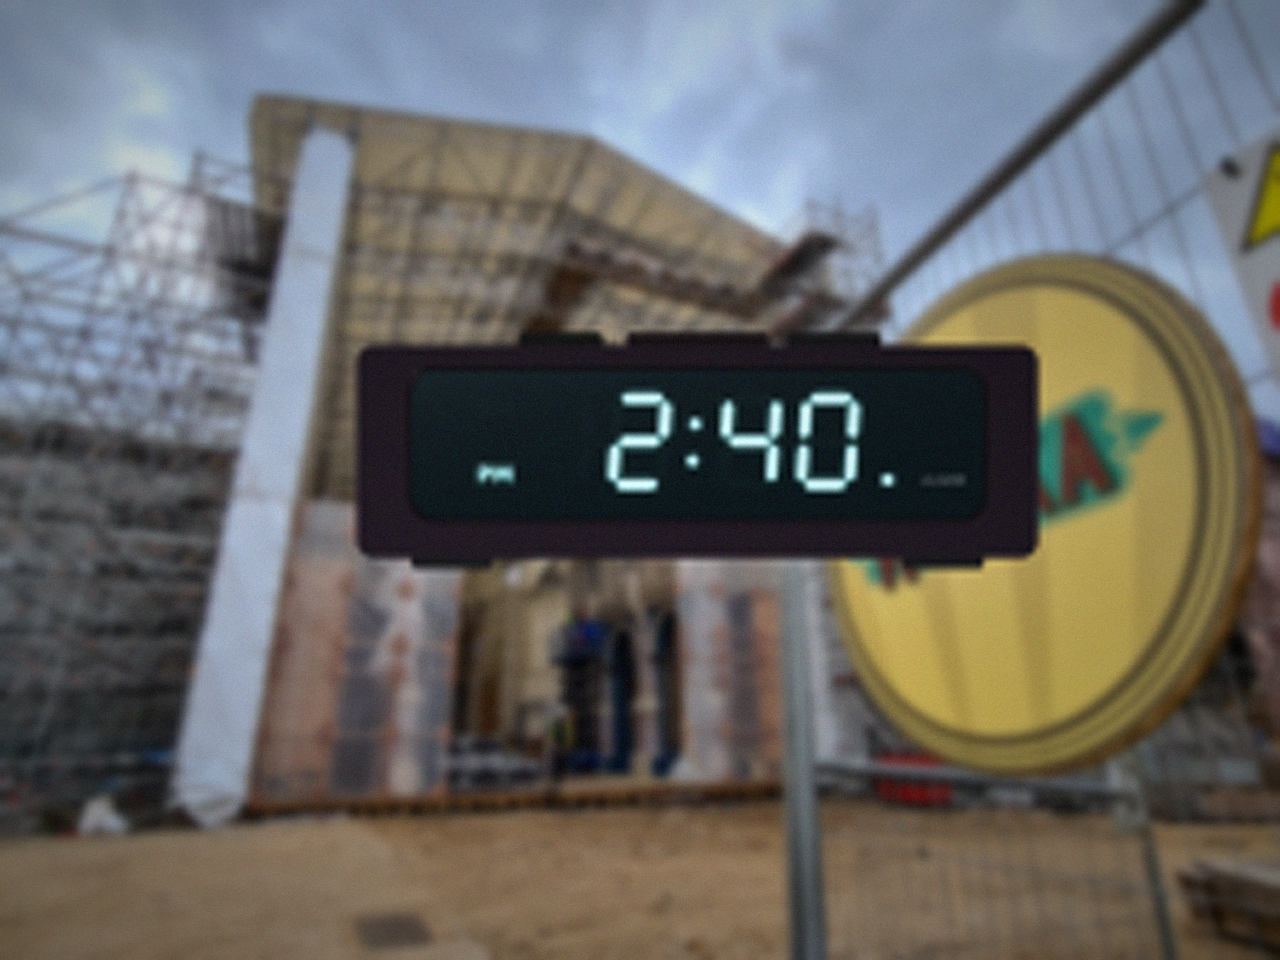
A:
2,40
